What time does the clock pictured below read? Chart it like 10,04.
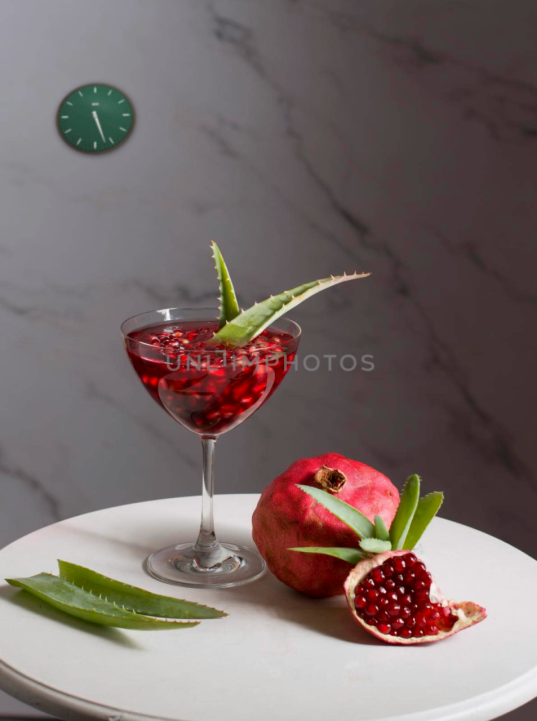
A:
5,27
